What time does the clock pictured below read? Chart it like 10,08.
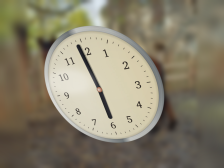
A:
5,59
